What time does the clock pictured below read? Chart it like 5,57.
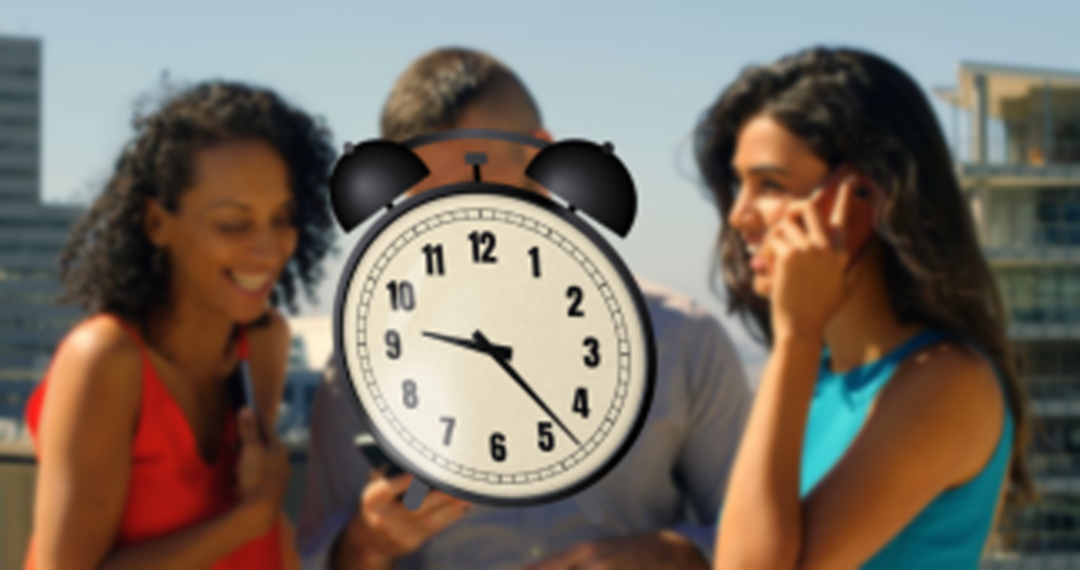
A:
9,23
